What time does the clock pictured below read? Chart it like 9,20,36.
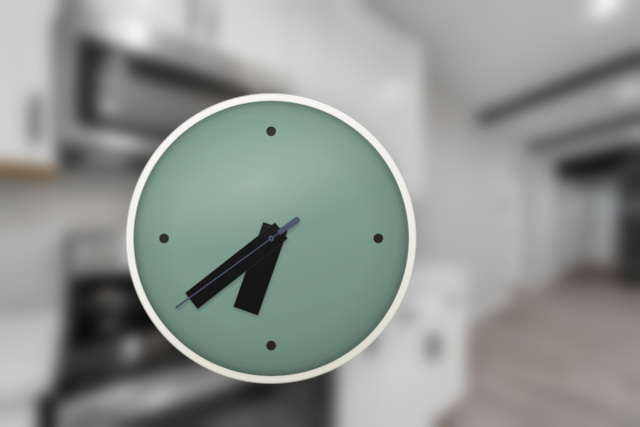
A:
6,38,39
